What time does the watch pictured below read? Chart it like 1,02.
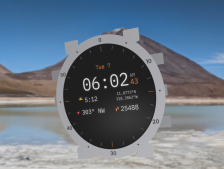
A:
6,02
